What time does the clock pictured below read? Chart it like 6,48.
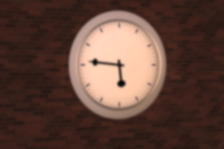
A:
5,46
